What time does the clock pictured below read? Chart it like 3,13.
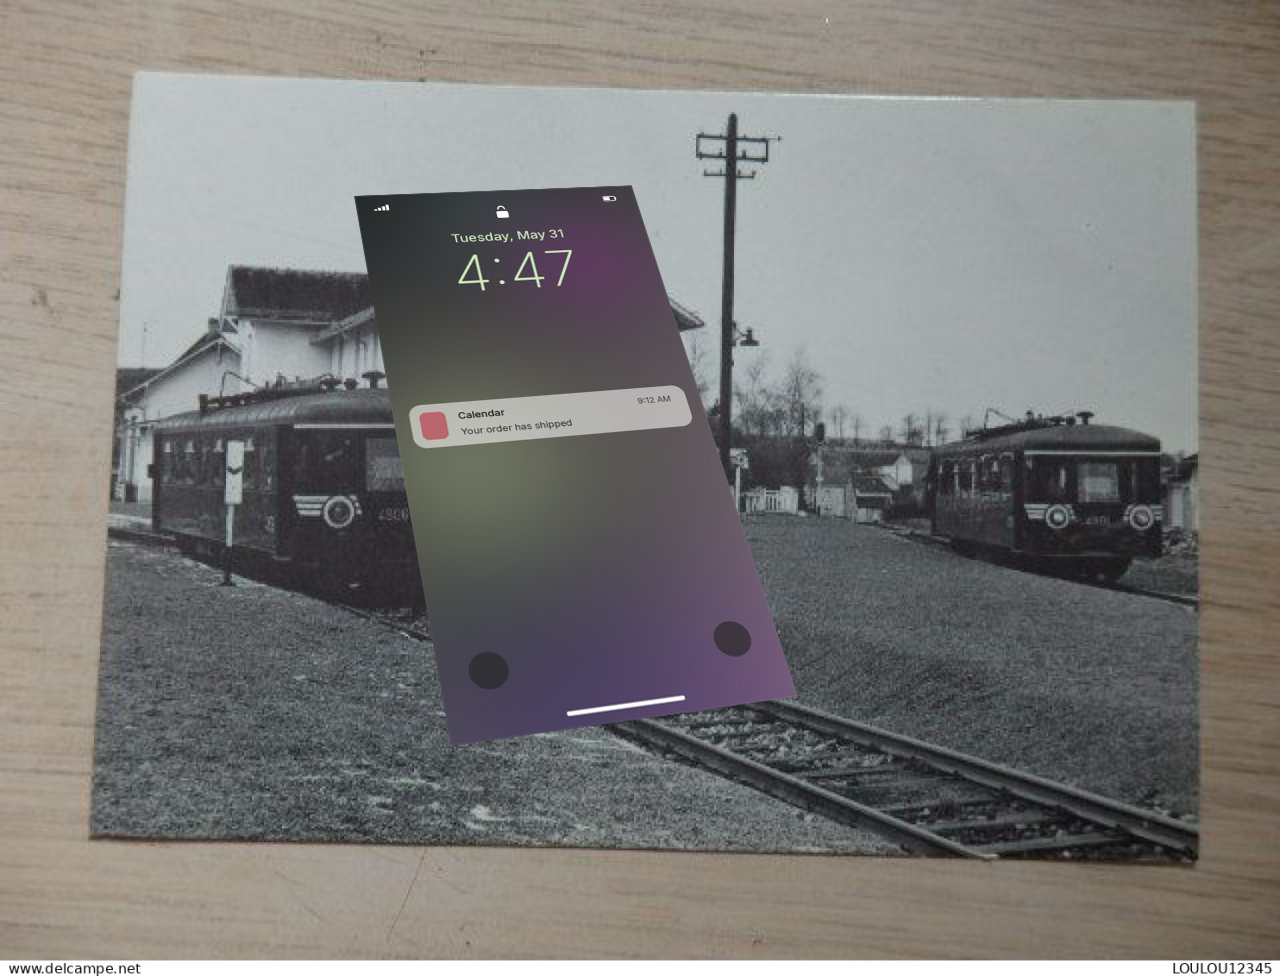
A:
4,47
